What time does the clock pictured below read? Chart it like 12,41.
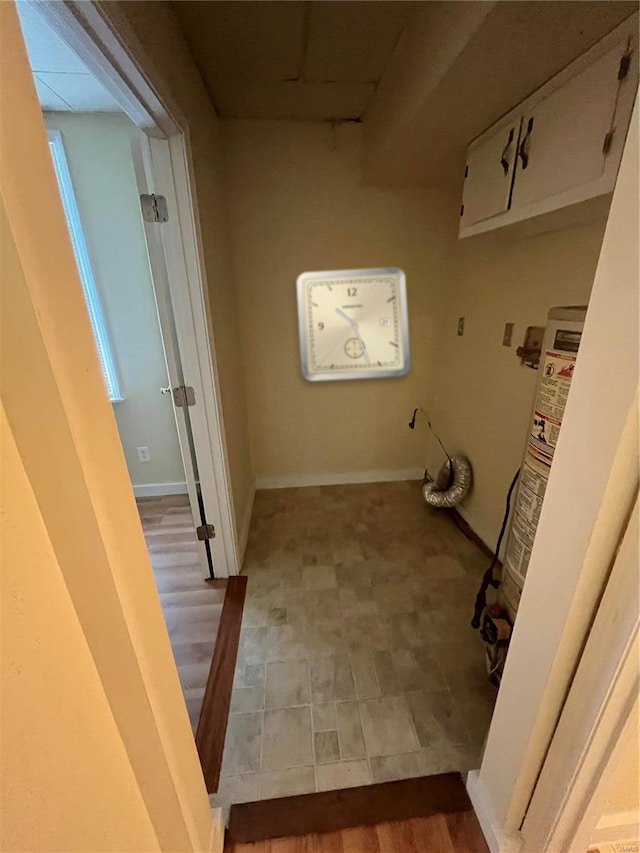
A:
10,27
